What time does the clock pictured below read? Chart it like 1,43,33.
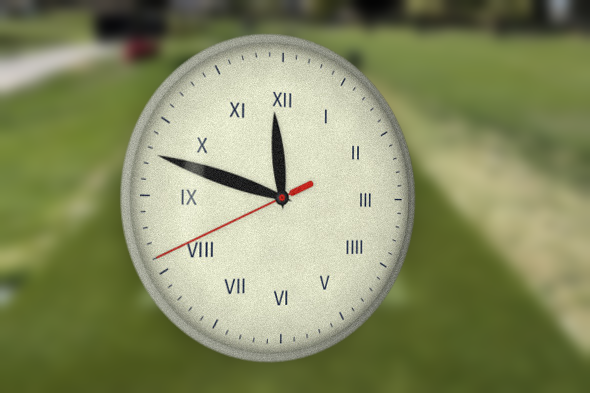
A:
11,47,41
